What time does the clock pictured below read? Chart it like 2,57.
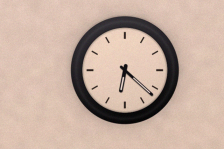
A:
6,22
